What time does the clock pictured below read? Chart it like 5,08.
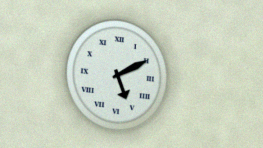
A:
5,10
